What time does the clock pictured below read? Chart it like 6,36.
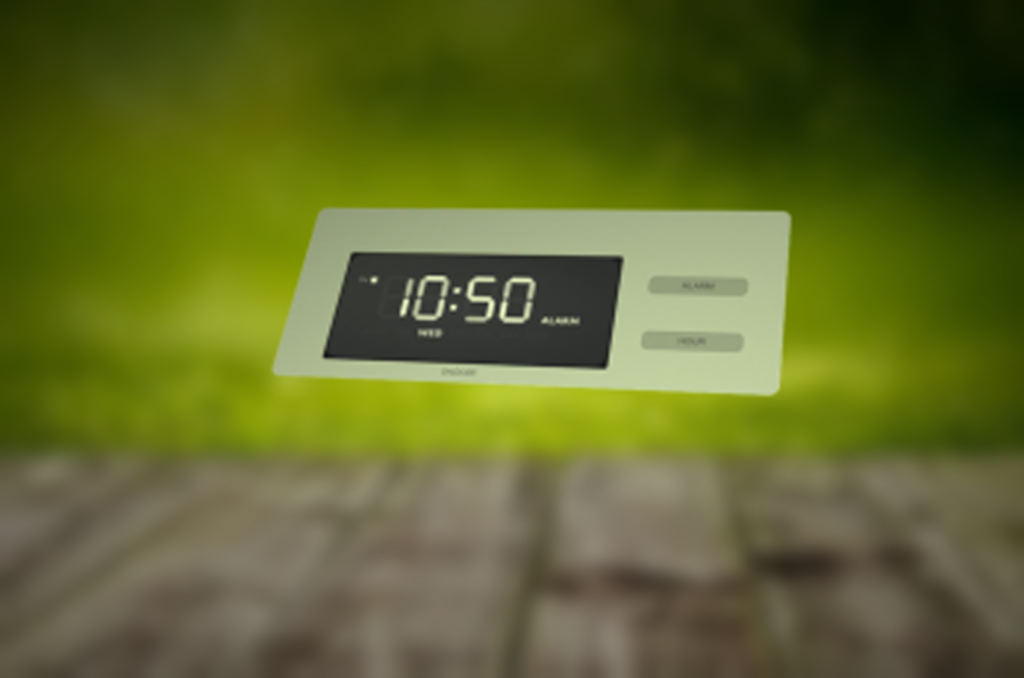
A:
10,50
